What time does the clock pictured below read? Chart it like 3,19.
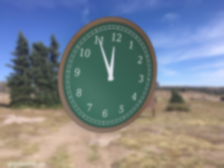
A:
11,55
